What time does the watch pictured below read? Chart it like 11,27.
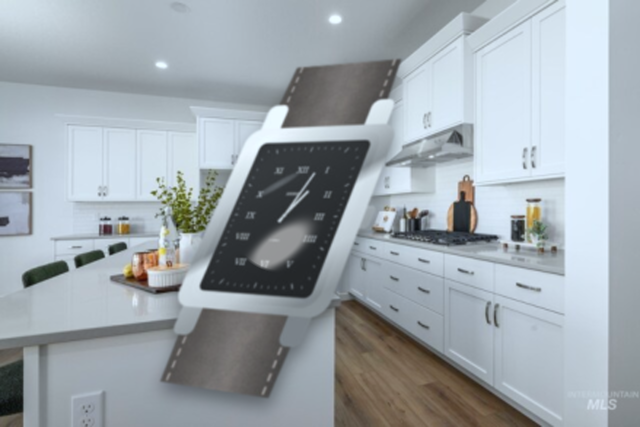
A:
1,03
